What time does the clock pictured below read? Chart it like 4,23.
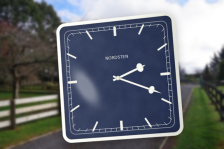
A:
2,19
